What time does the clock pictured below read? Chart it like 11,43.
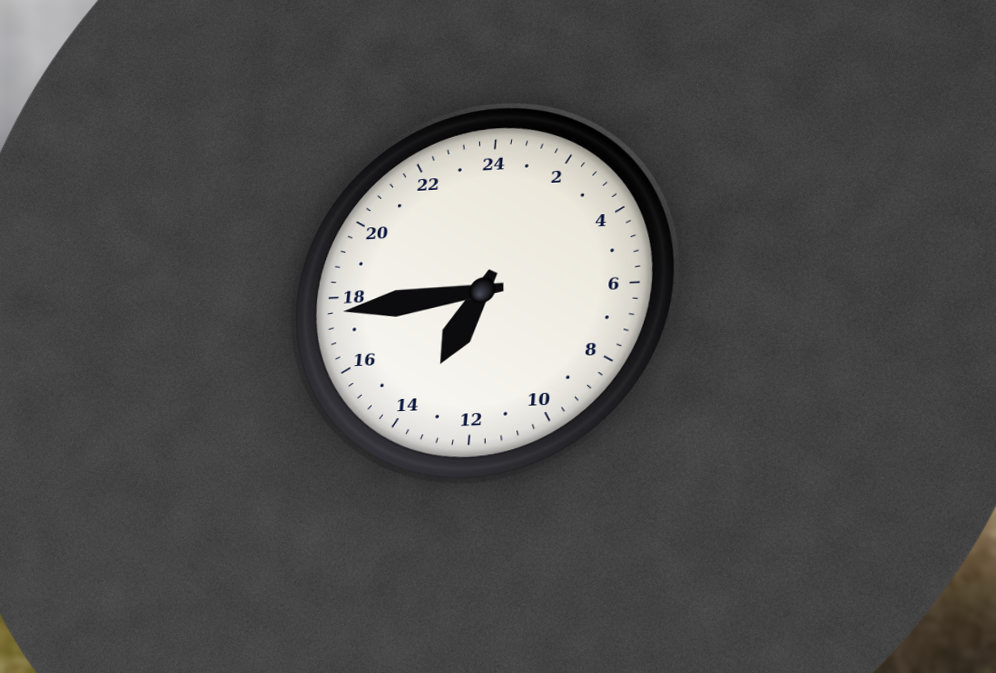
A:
13,44
